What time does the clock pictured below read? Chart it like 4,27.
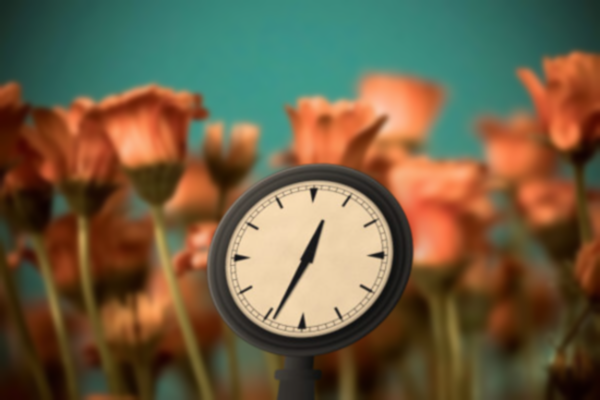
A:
12,34
